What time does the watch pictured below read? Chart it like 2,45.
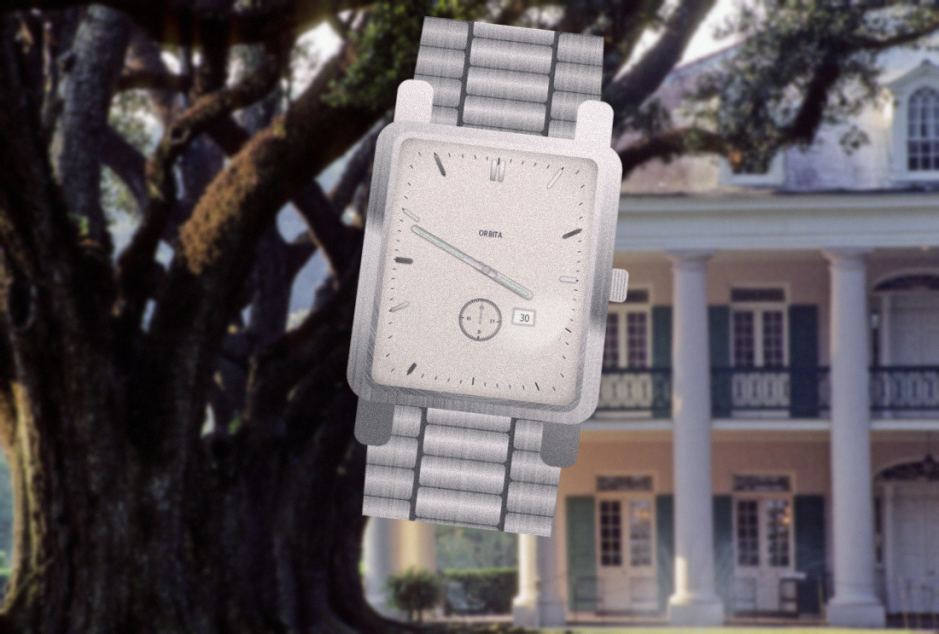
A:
3,49
